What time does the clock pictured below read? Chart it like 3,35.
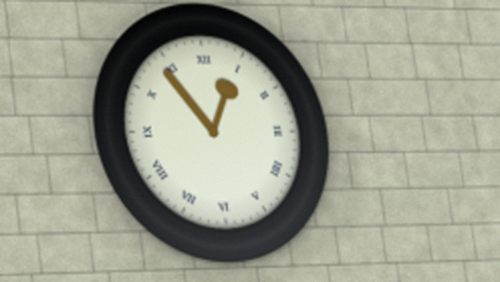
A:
12,54
